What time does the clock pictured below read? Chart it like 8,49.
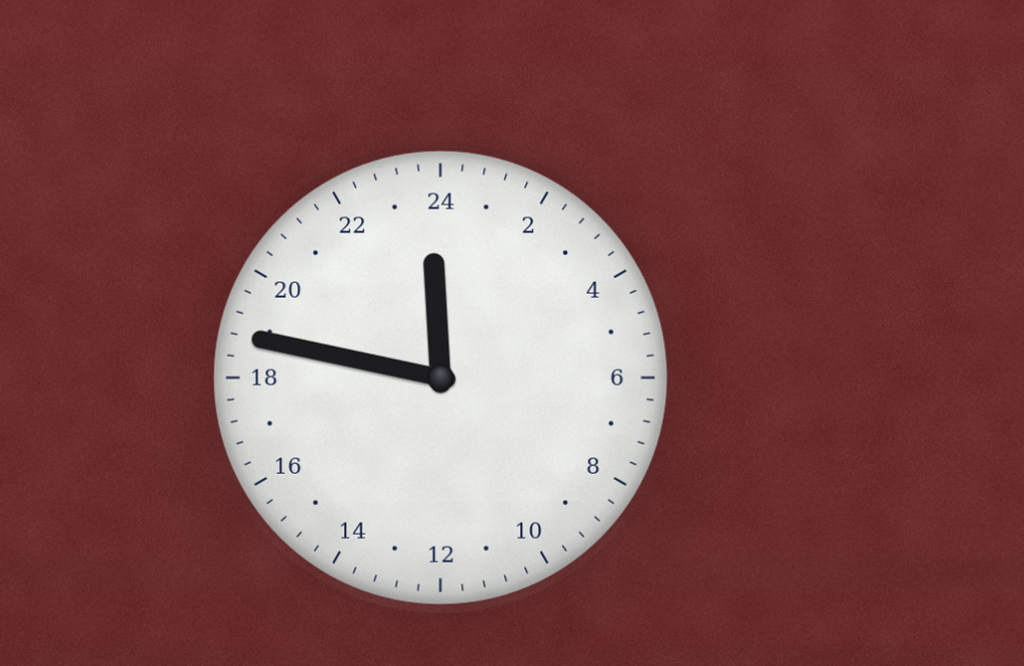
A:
23,47
